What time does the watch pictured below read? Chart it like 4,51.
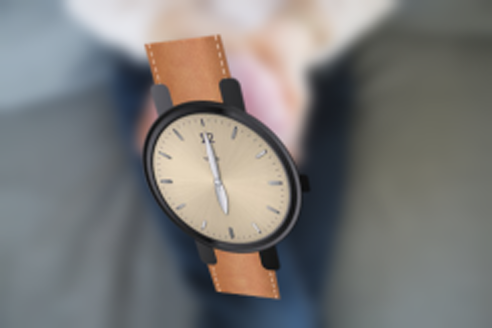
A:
6,00
